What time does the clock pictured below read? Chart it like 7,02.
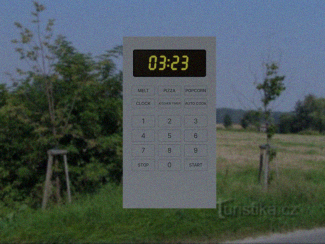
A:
3,23
